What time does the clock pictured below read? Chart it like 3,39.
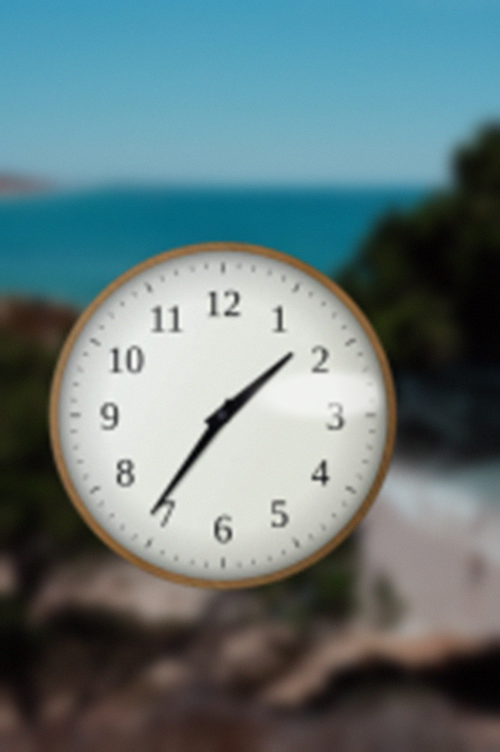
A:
1,36
